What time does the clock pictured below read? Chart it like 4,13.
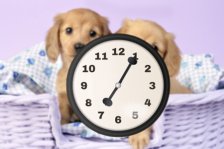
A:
7,05
